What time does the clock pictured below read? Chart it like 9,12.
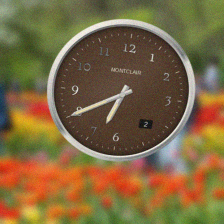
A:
6,40
